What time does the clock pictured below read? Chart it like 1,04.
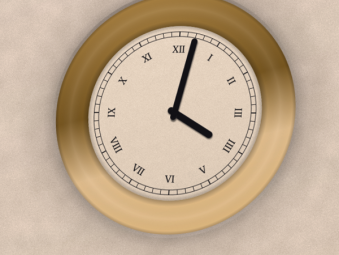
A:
4,02
